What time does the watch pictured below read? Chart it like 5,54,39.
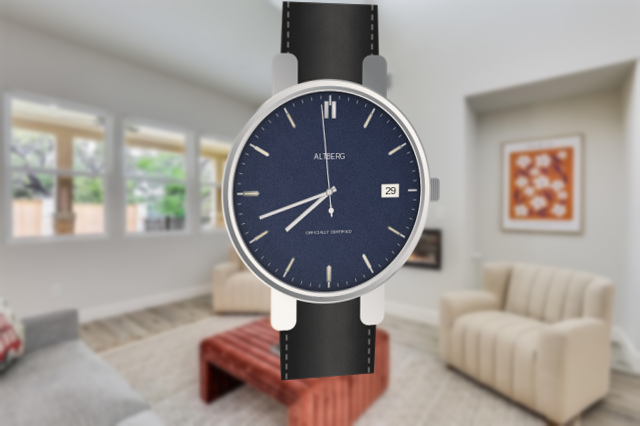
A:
7,41,59
